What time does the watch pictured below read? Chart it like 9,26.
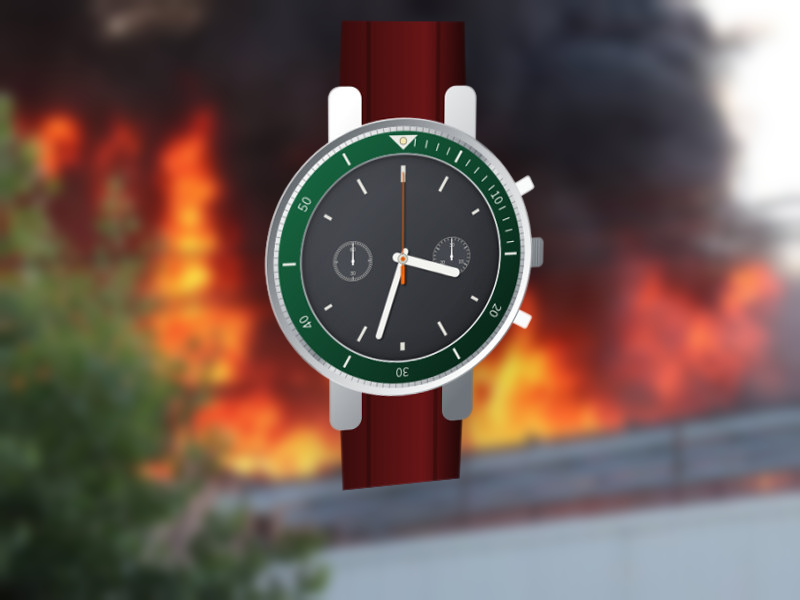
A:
3,33
